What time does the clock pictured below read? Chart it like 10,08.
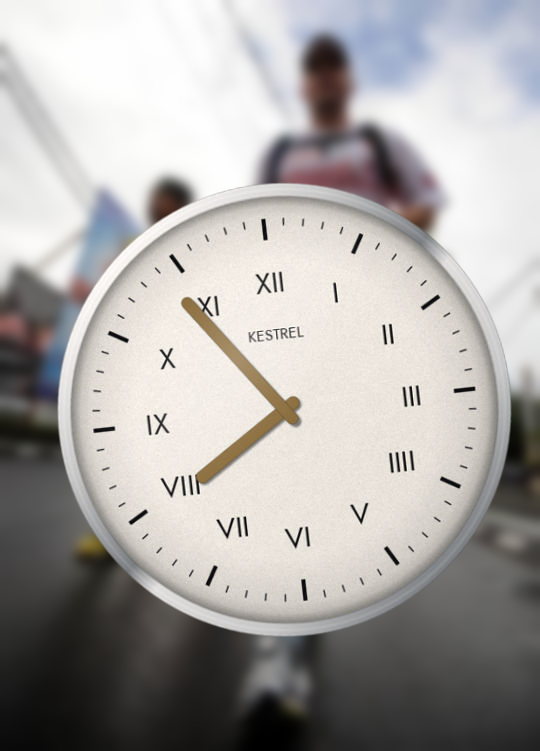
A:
7,54
